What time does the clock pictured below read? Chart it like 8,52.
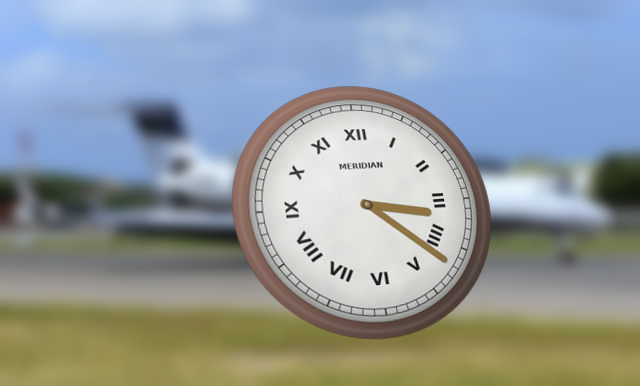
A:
3,22
